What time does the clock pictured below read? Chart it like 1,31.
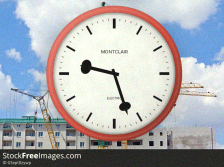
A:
9,27
